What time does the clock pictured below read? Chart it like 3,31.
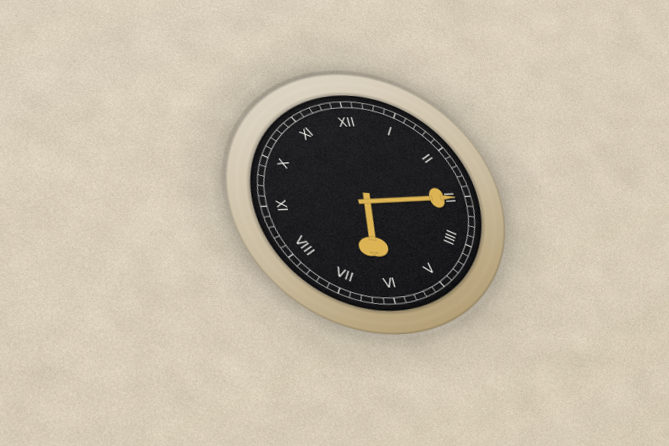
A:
6,15
